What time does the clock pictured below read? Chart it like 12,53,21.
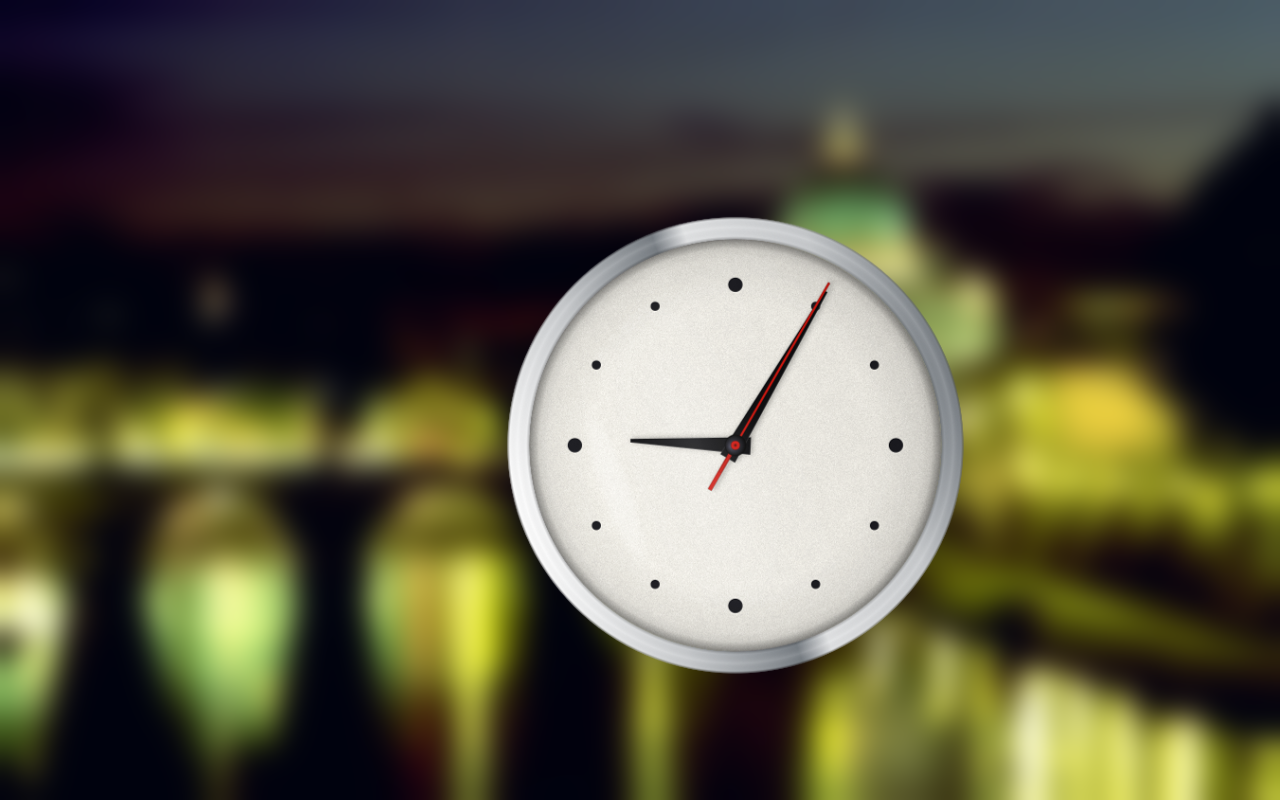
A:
9,05,05
